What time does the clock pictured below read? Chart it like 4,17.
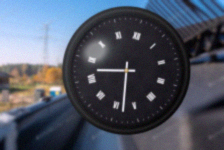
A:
8,28
